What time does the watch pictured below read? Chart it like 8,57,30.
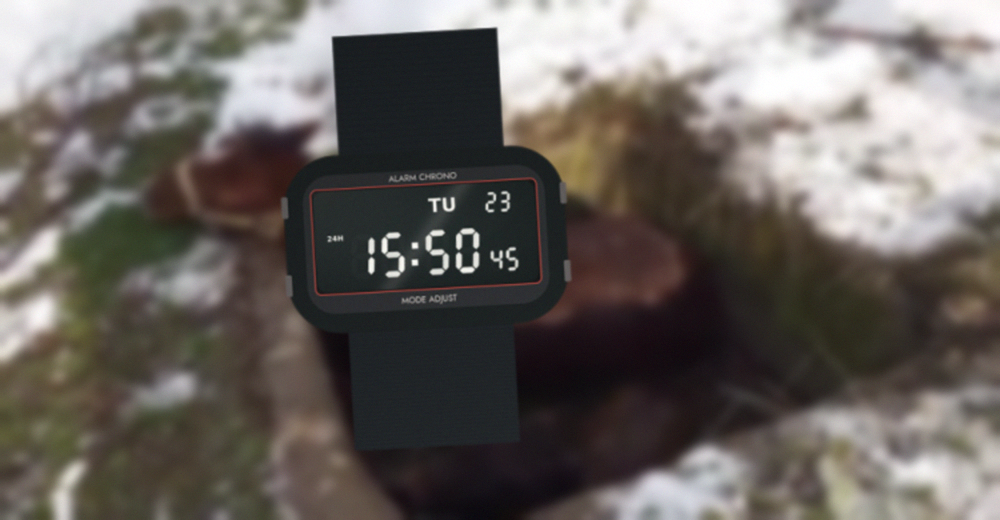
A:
15,50,45
